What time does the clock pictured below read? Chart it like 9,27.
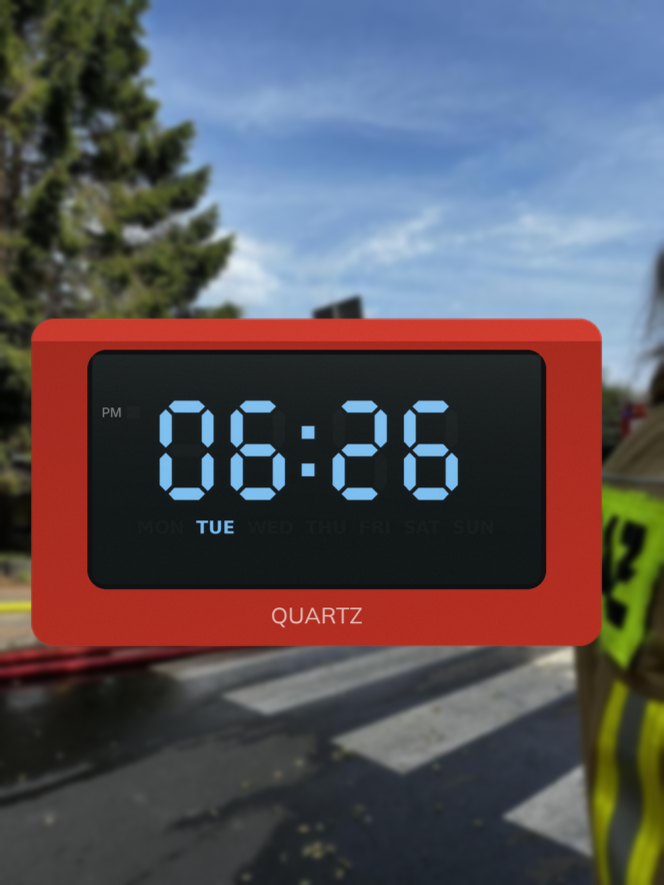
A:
6,26
